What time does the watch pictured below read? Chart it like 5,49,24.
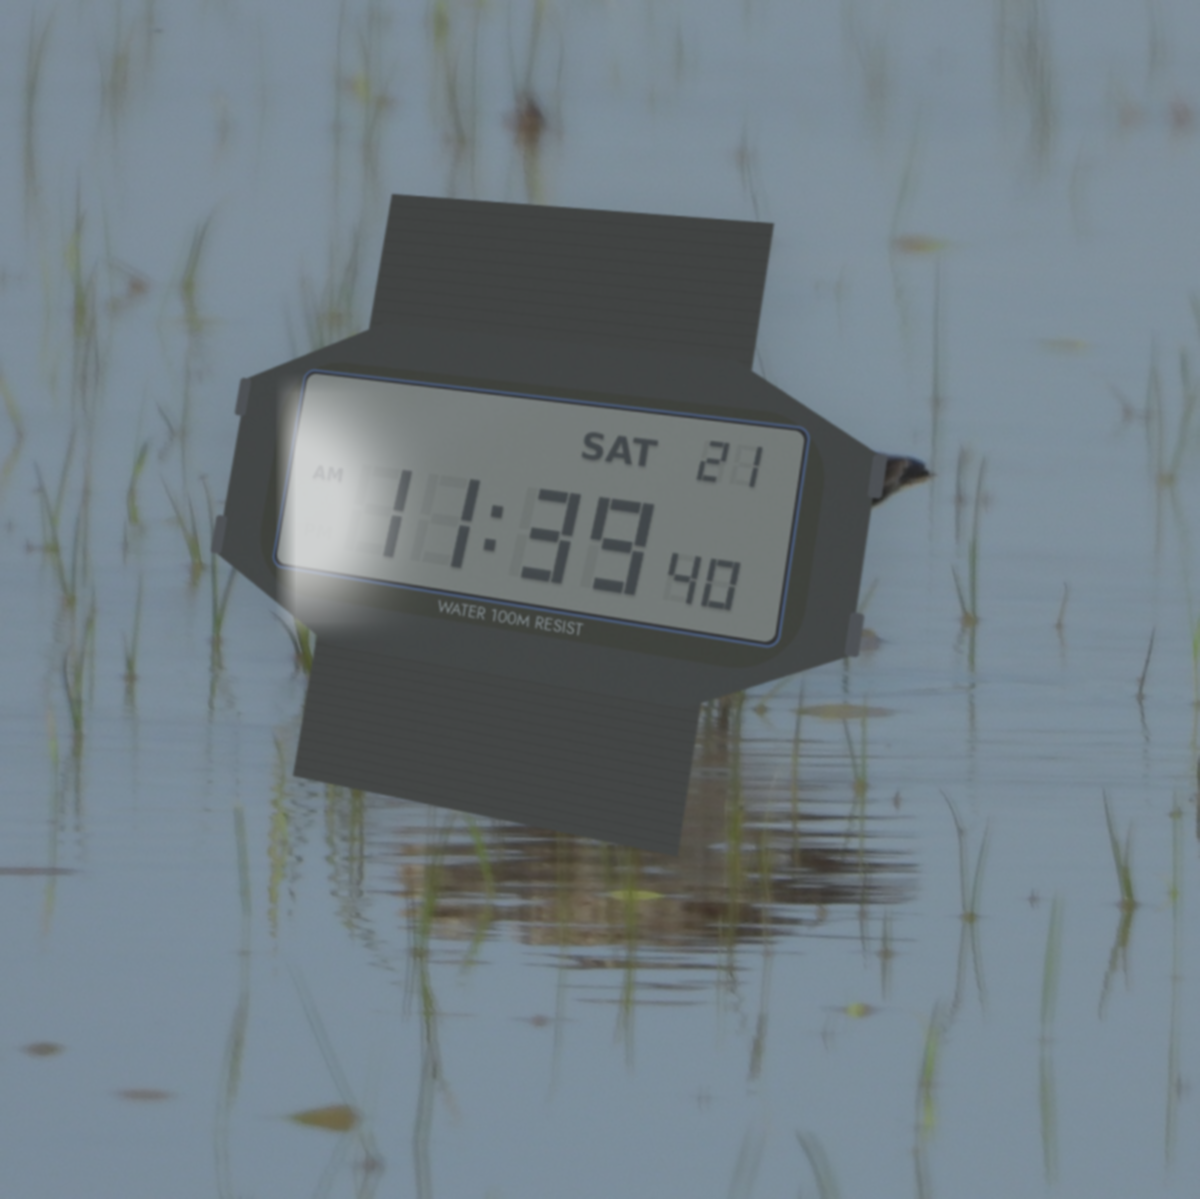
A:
11,39,40
